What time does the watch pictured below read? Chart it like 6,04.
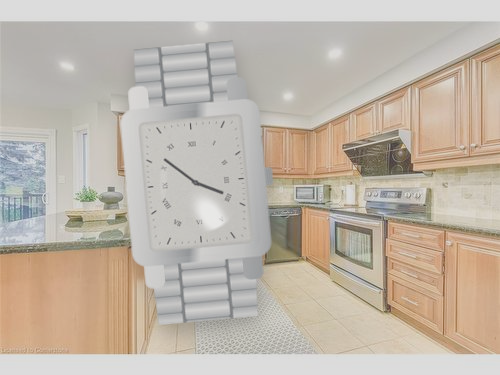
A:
3,52
